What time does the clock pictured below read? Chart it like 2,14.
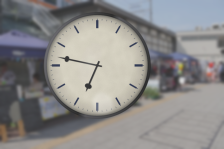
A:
6,47
